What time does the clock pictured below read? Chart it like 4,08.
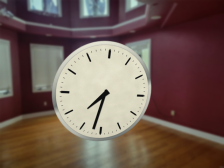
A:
7,32
